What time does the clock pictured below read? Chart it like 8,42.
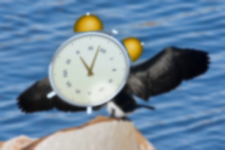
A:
9,58
